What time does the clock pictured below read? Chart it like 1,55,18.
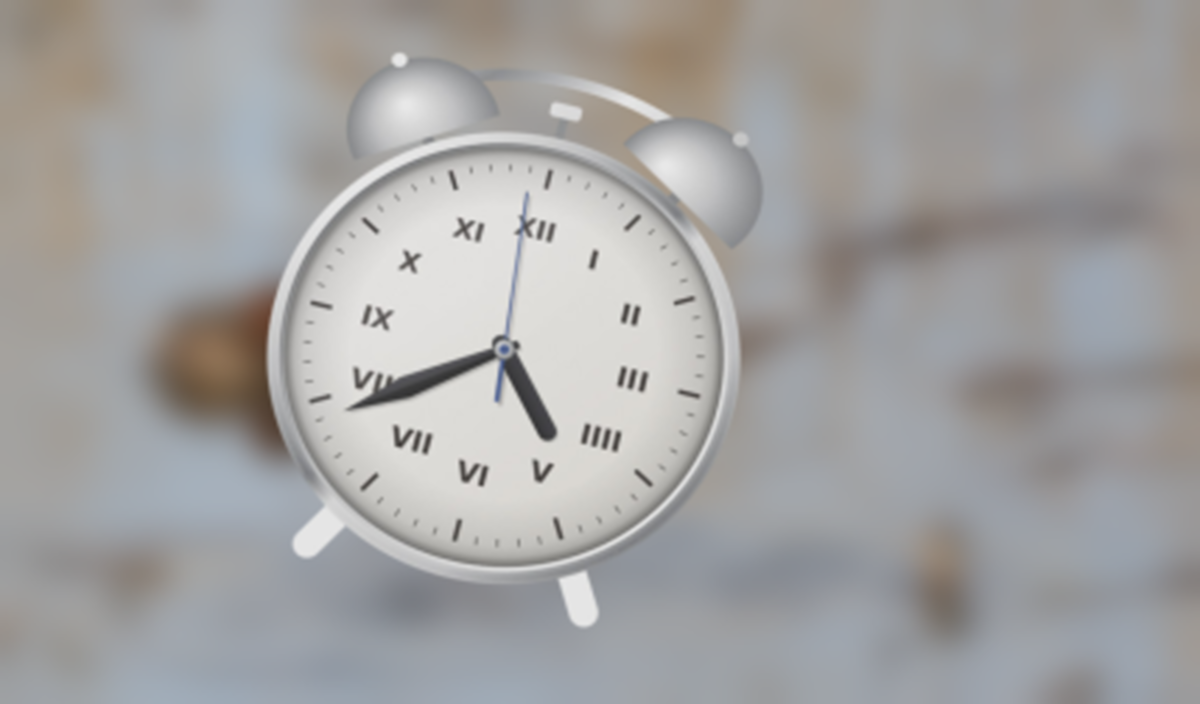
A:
4,38,59
